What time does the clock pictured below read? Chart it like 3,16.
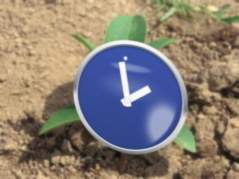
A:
1,59
